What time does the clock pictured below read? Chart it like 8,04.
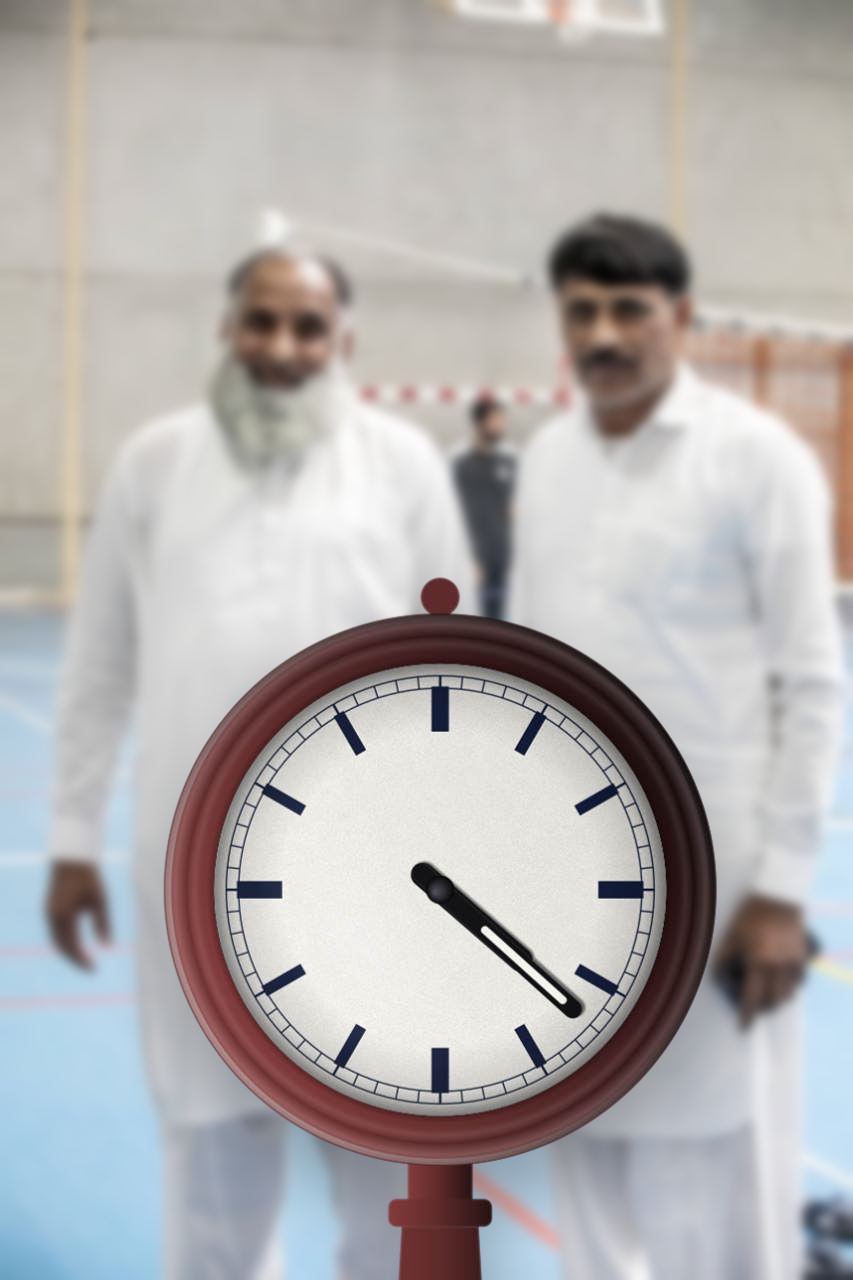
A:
4,22
